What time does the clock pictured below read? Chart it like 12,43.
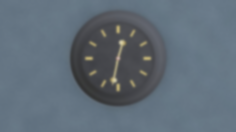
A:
12,32
